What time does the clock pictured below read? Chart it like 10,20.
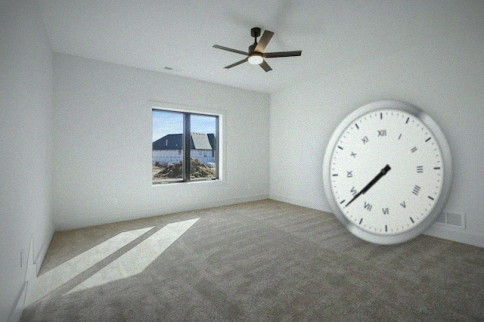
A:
7,39
